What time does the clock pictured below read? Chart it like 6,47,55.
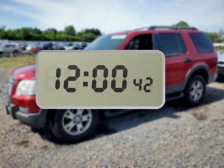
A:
12,00,42
